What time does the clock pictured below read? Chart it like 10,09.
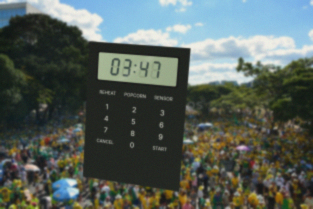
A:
3,47
